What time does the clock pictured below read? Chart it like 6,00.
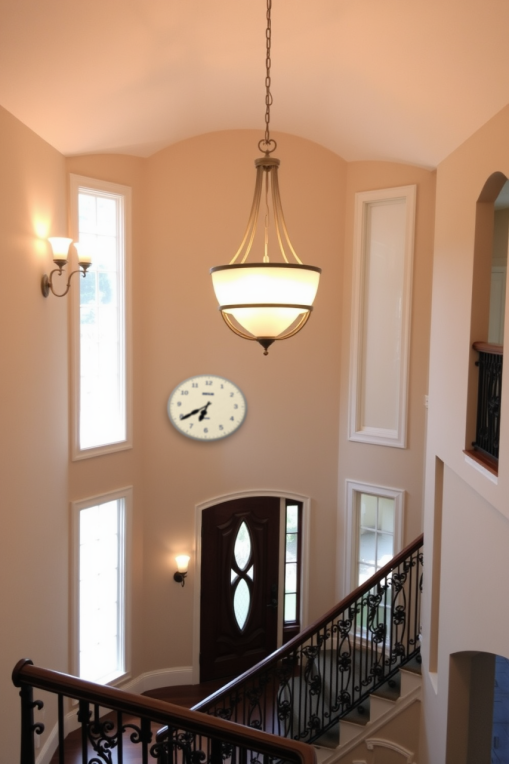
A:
6,39
